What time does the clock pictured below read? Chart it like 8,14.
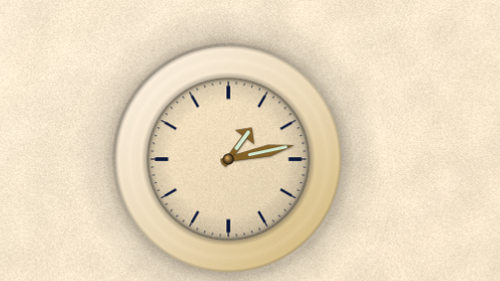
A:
1,13
